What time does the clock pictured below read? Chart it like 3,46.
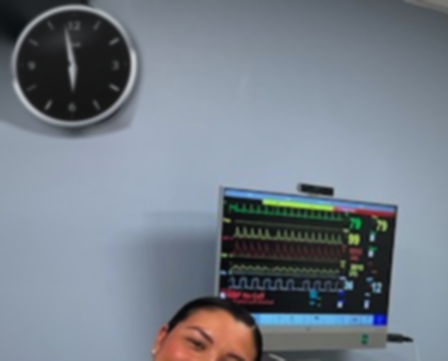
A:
5,58
